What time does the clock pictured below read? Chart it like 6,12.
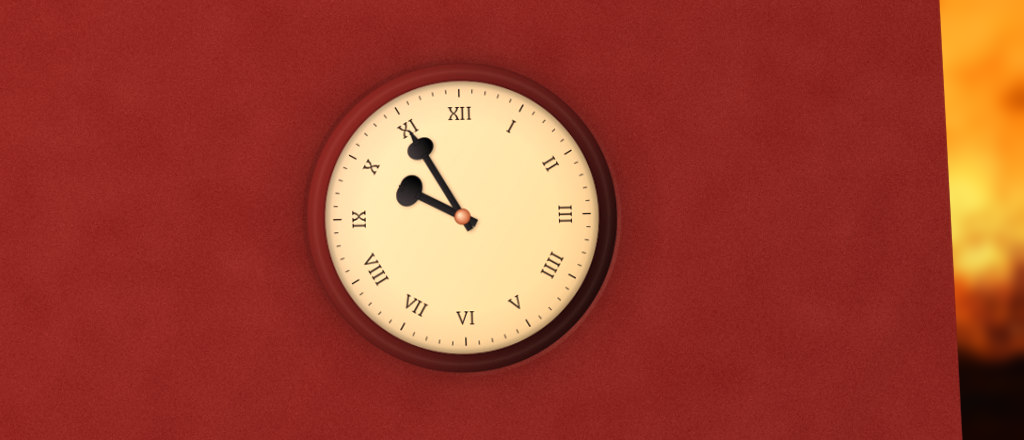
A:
9,55
